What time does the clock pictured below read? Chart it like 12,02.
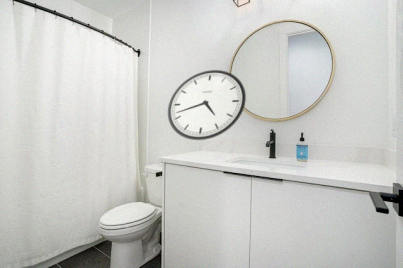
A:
4,42
